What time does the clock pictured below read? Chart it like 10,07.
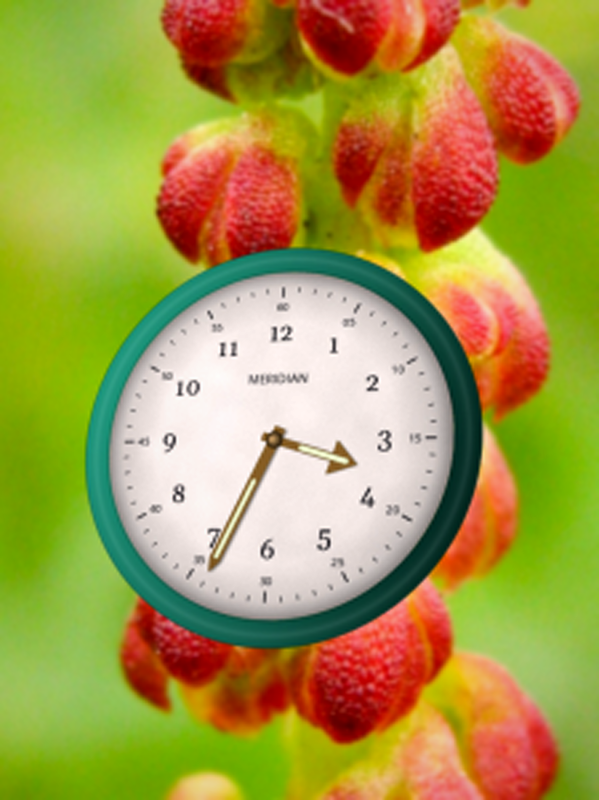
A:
3,34
